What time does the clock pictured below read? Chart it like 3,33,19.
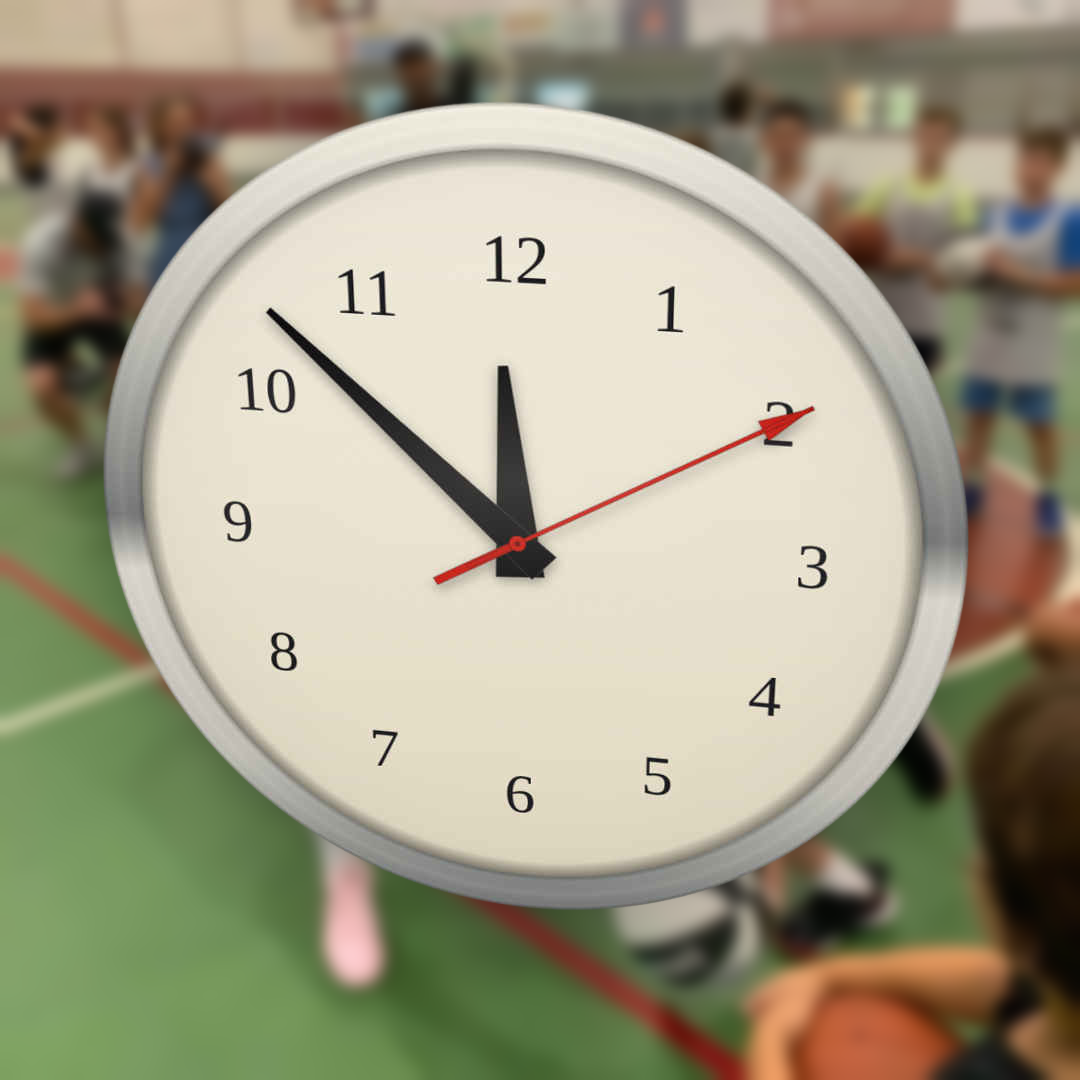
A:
11,52,10
